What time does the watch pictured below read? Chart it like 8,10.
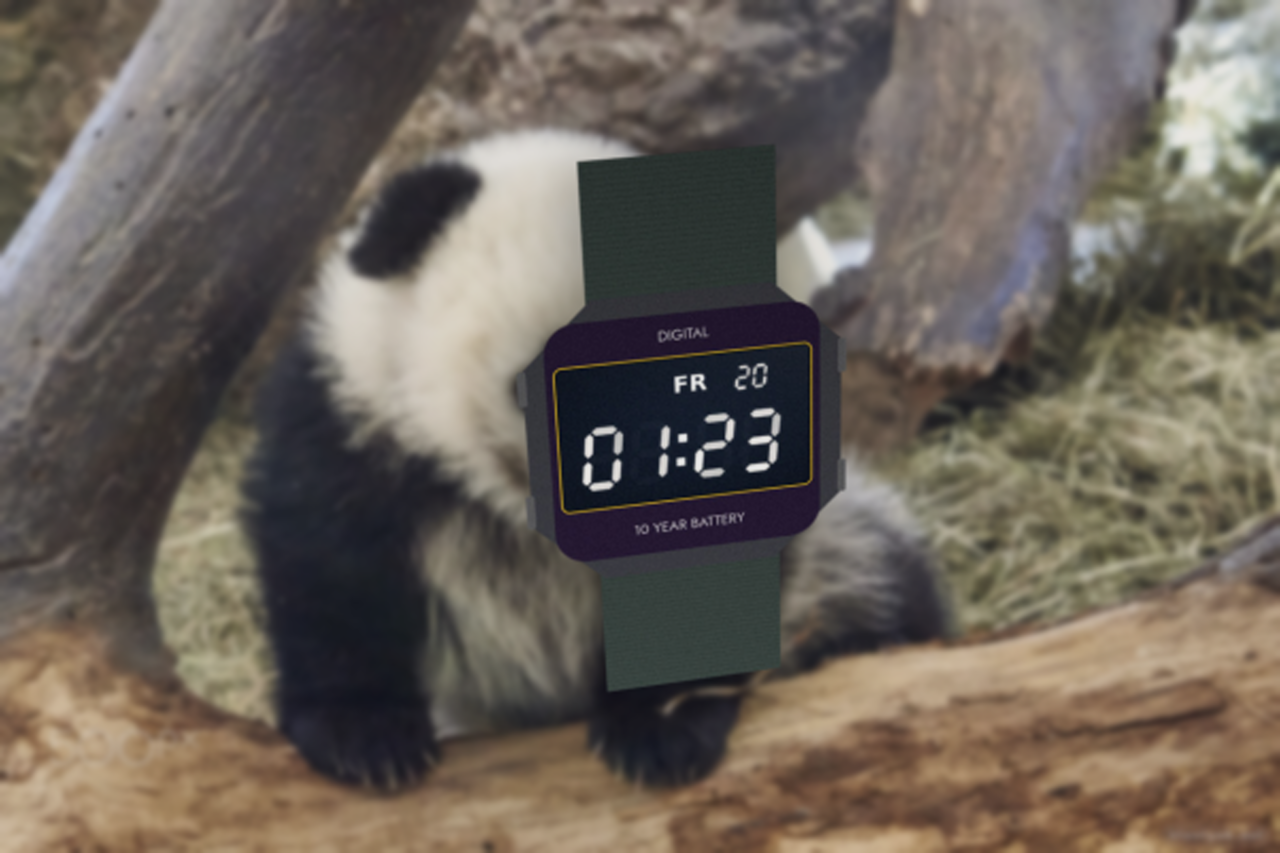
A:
1,23
